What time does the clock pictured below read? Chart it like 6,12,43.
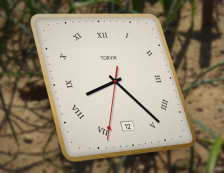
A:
8,23,34
